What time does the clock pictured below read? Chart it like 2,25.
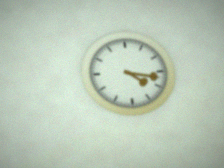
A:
4,17
